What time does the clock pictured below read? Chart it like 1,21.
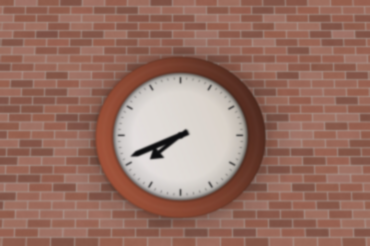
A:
7,41
